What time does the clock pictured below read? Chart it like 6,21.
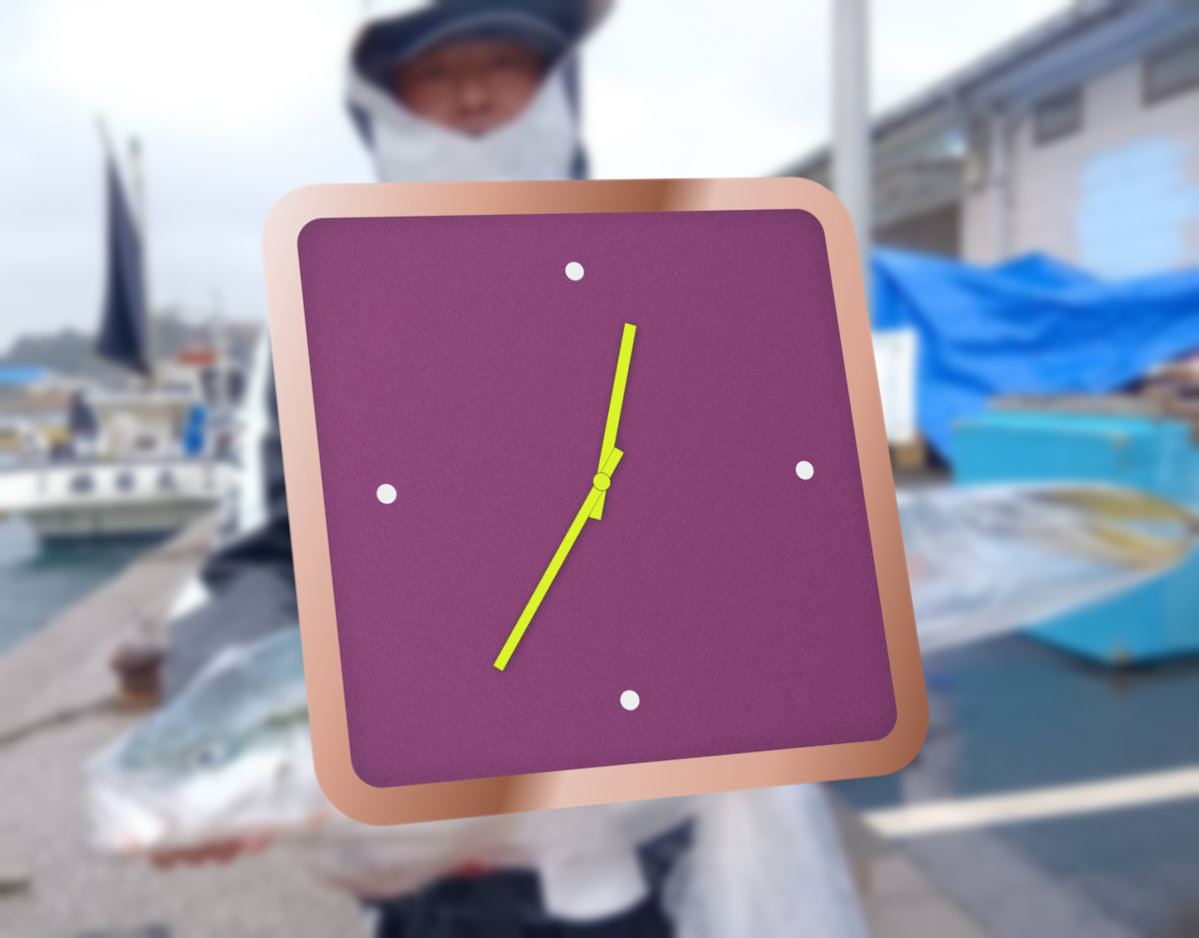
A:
12,36
